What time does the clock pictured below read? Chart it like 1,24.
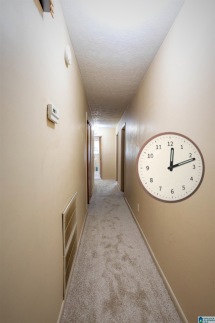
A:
12,12
